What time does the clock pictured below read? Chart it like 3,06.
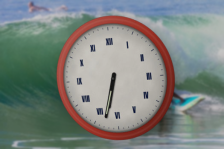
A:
6,33
